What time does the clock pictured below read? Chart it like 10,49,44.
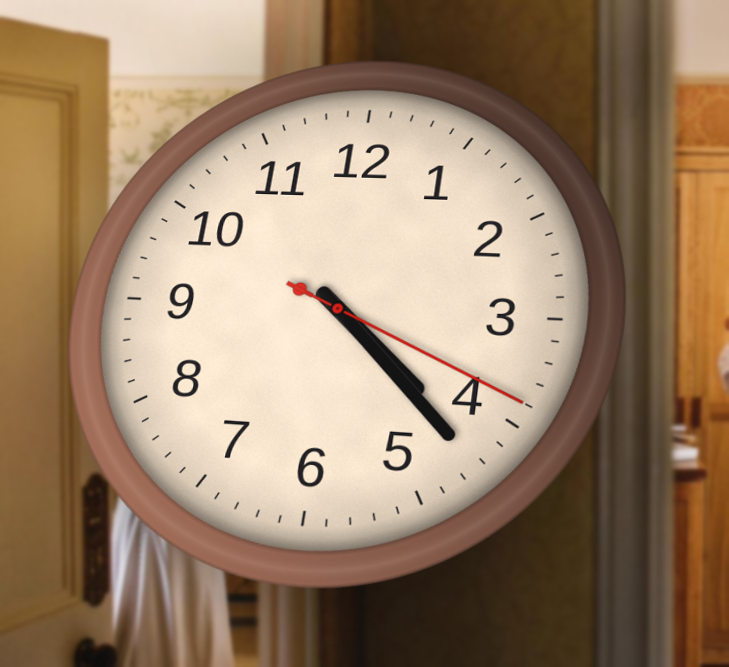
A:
4,22,19
